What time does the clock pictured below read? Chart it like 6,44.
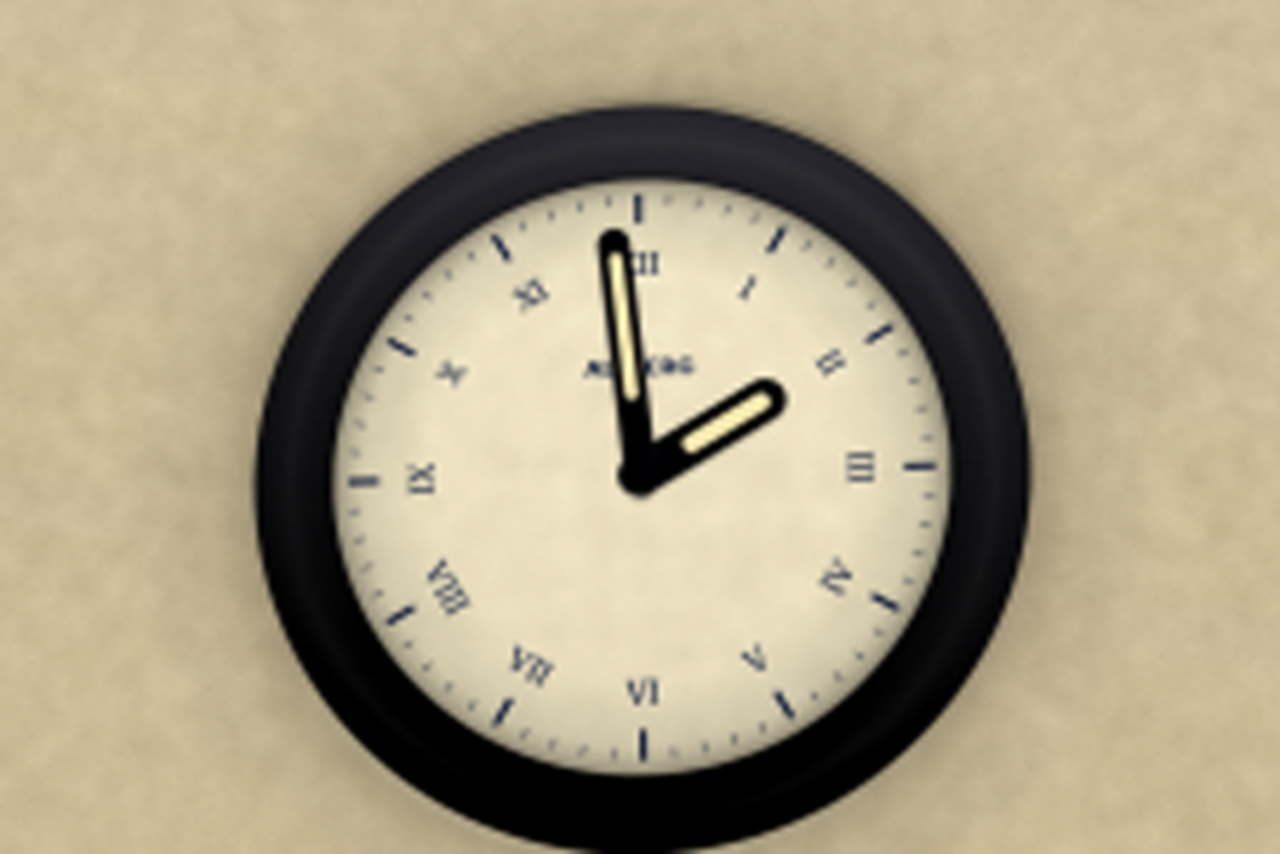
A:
1,59
